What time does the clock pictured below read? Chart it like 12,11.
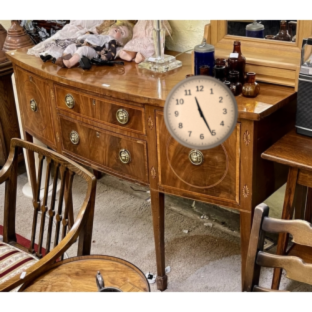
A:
11,26
